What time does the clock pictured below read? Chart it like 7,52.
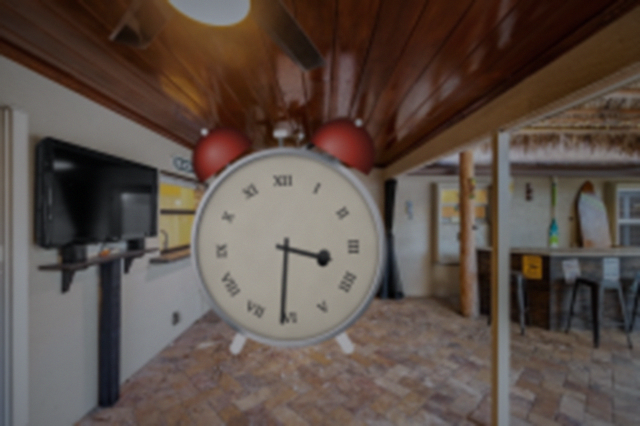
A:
3,31
